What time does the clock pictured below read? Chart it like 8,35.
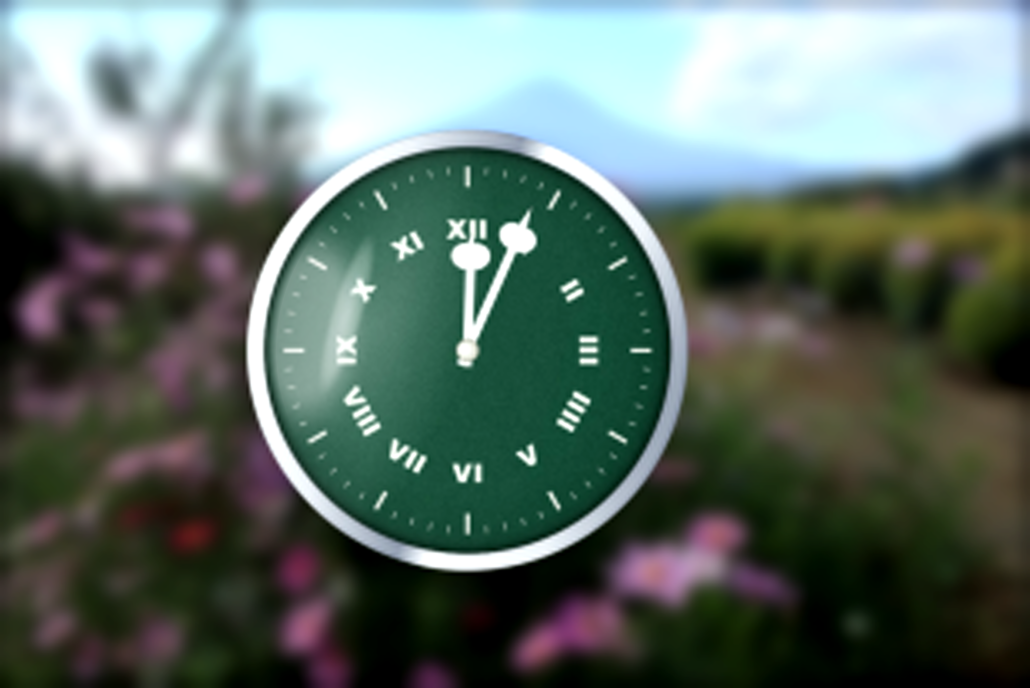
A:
12,04
